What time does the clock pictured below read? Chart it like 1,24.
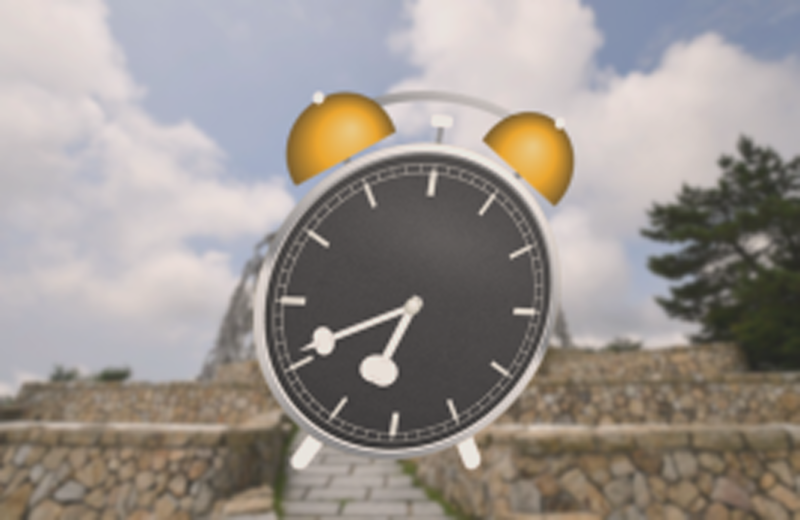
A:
6,41
